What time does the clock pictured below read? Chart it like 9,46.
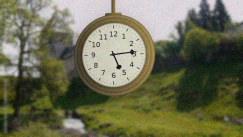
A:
5,14
